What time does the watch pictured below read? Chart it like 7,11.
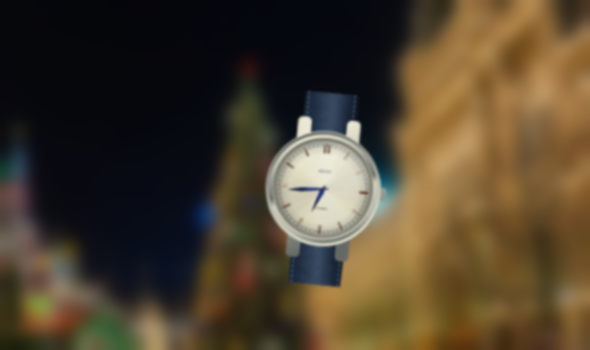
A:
6,44
